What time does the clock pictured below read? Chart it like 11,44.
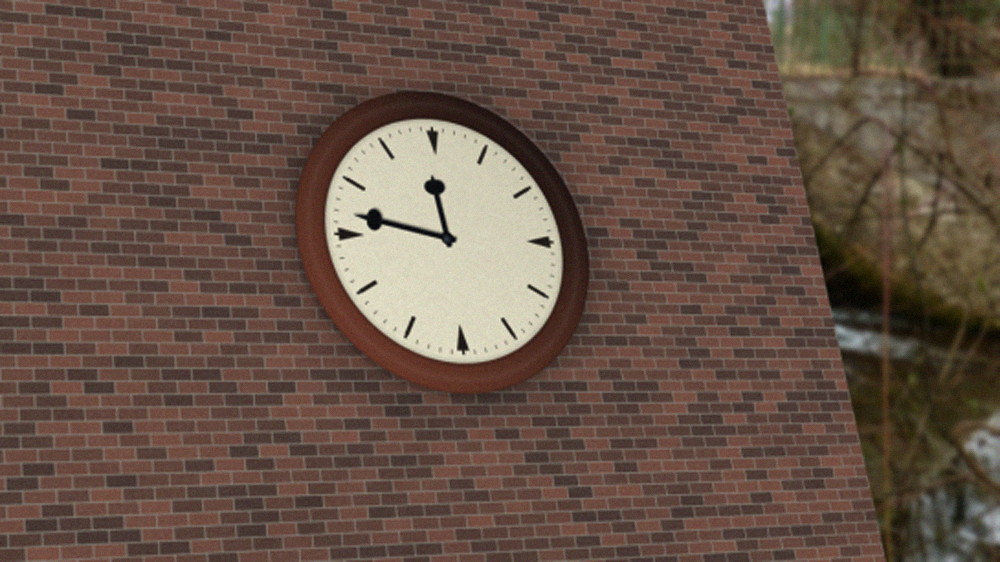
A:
11,47
